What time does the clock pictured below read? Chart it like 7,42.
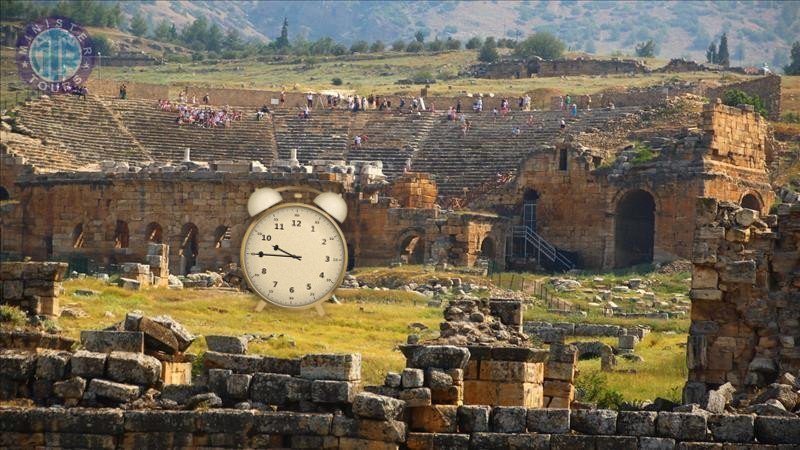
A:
9,45
